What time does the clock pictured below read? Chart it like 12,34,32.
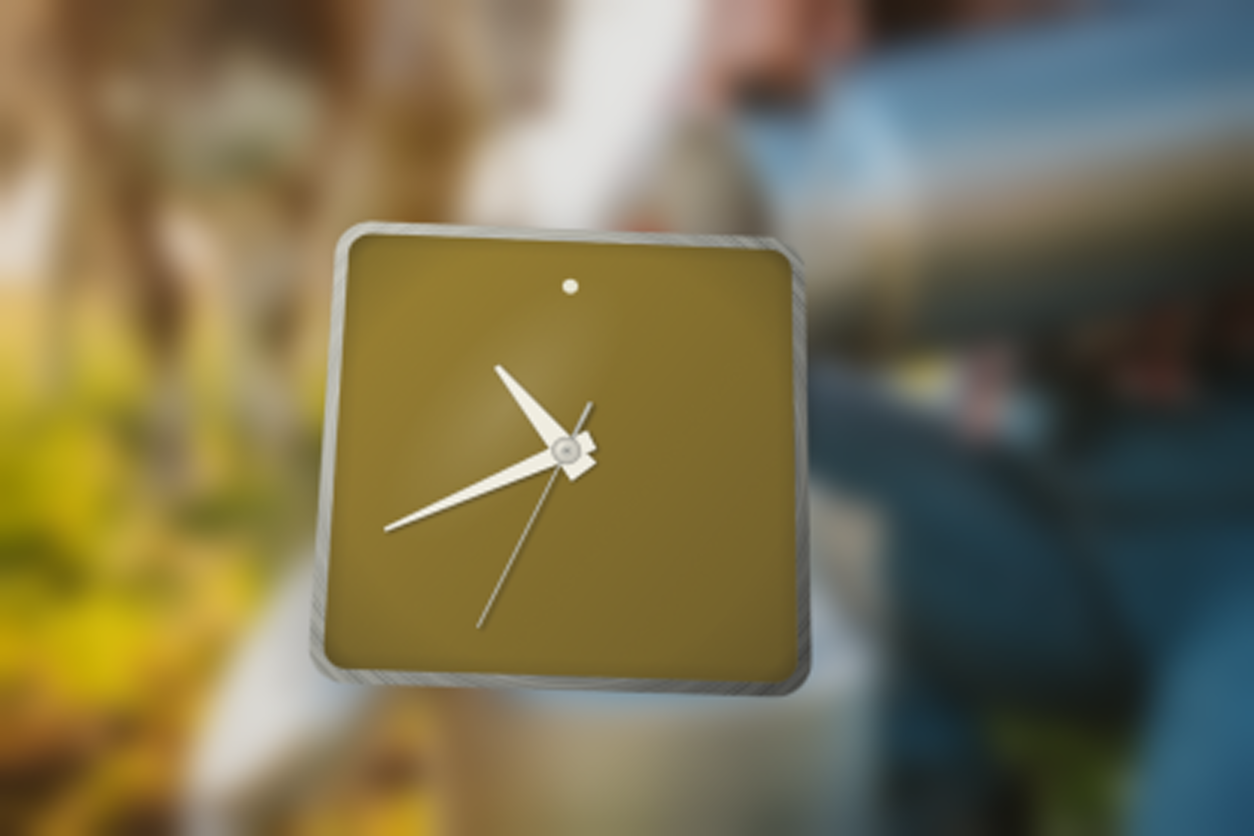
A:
10,40,34
